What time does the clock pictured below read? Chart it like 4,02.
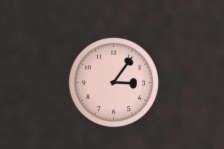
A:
3,06
